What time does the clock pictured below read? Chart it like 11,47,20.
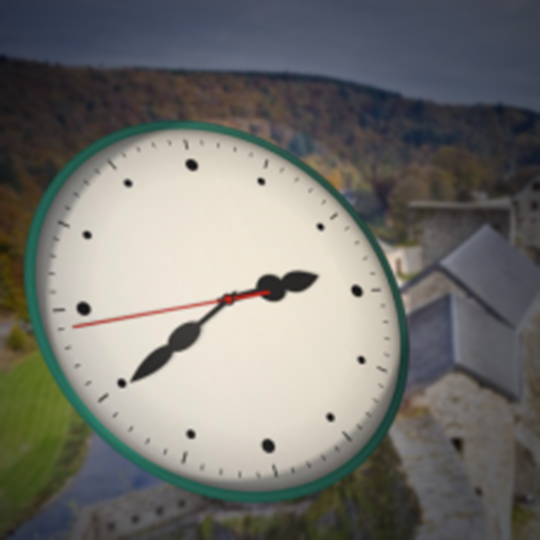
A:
2,39,44
